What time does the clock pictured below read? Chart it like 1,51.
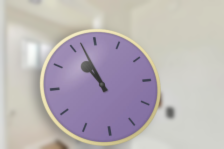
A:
10,57
